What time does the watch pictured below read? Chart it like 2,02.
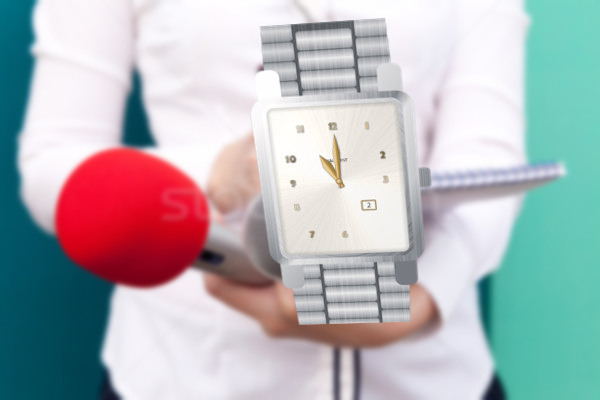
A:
11,00
